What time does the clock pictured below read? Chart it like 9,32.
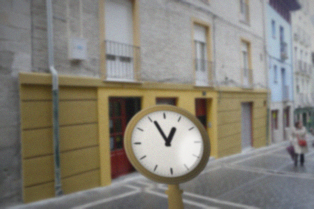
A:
12,56
